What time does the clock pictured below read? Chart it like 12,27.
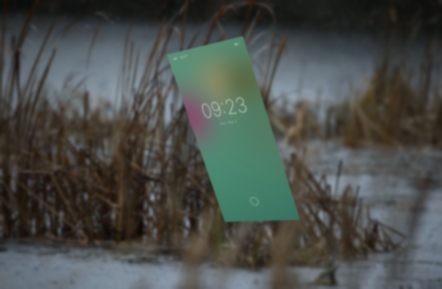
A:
9,23
